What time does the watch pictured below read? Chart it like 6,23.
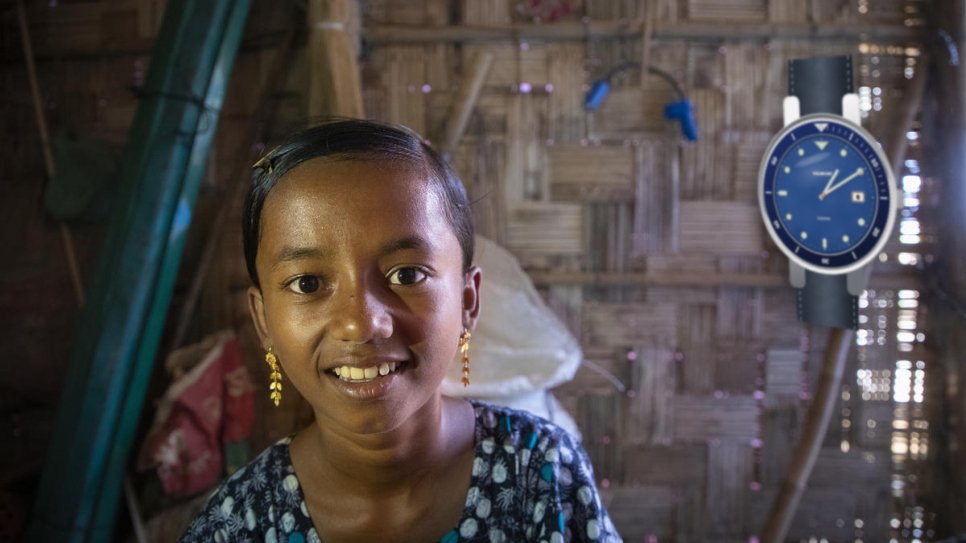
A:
1,10
